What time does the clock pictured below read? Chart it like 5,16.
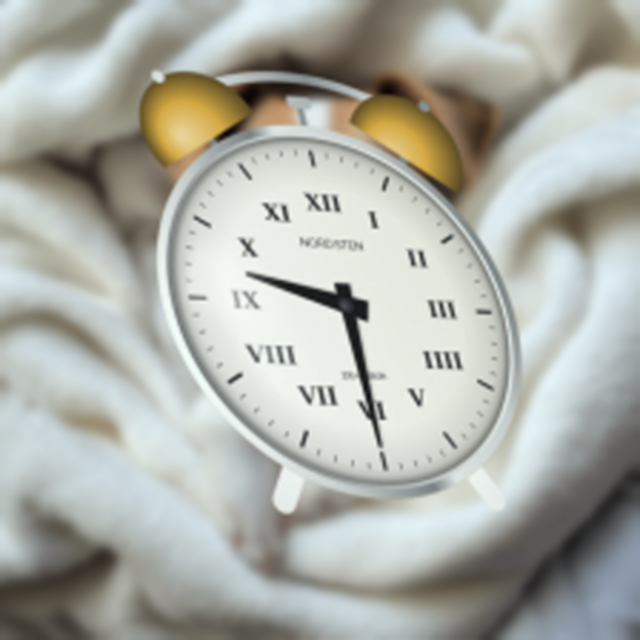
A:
9,30
